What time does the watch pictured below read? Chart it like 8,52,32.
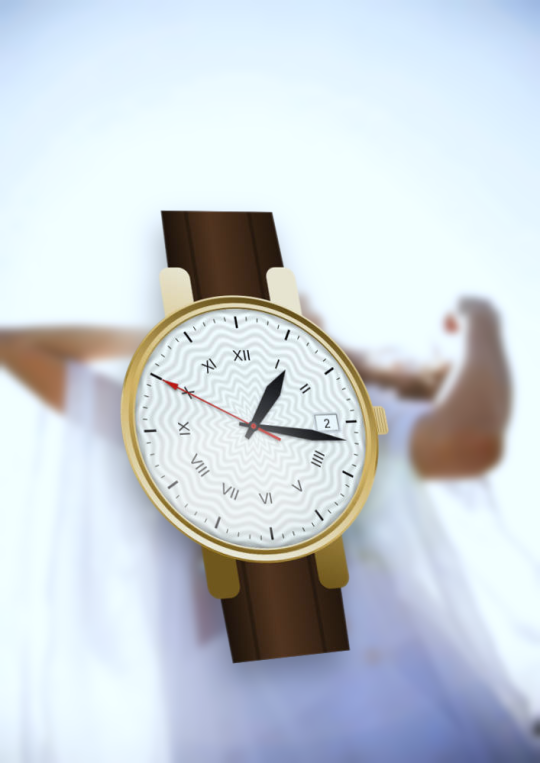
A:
1,16,50
